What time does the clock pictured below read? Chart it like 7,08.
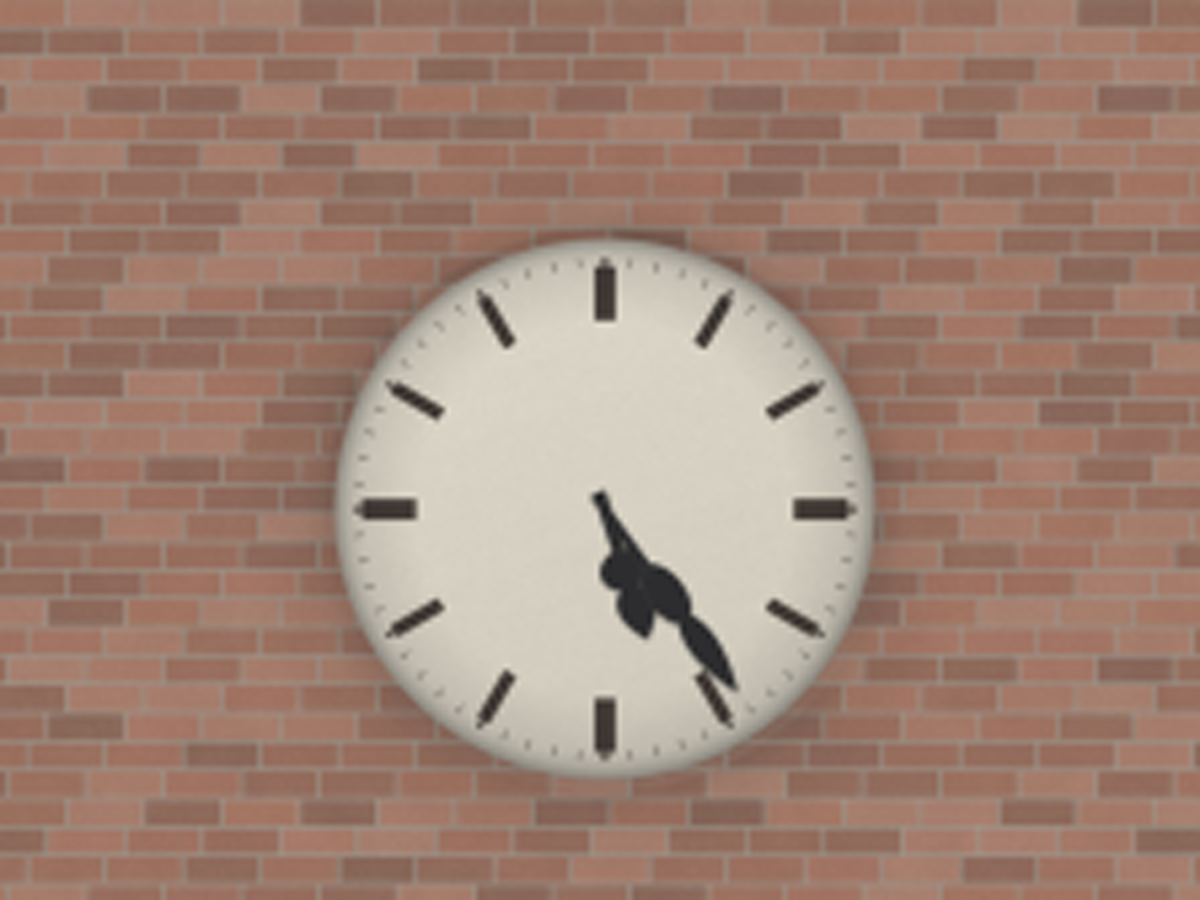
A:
5,24
